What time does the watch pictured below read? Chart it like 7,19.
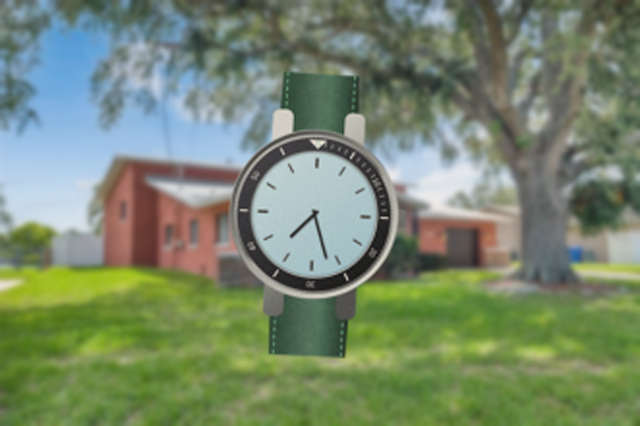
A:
7,27
